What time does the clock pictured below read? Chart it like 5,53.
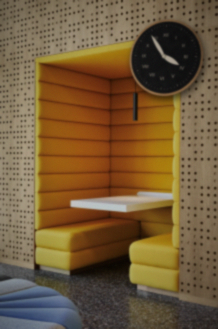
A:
3,54
